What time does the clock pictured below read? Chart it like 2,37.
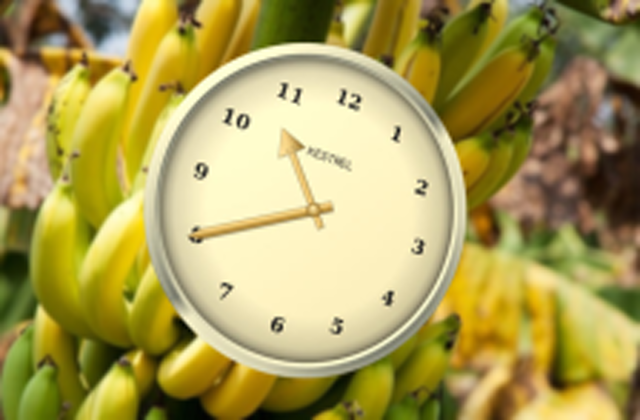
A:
10,40
